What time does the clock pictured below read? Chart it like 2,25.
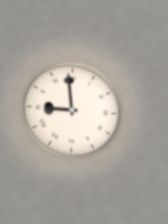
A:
8,59
